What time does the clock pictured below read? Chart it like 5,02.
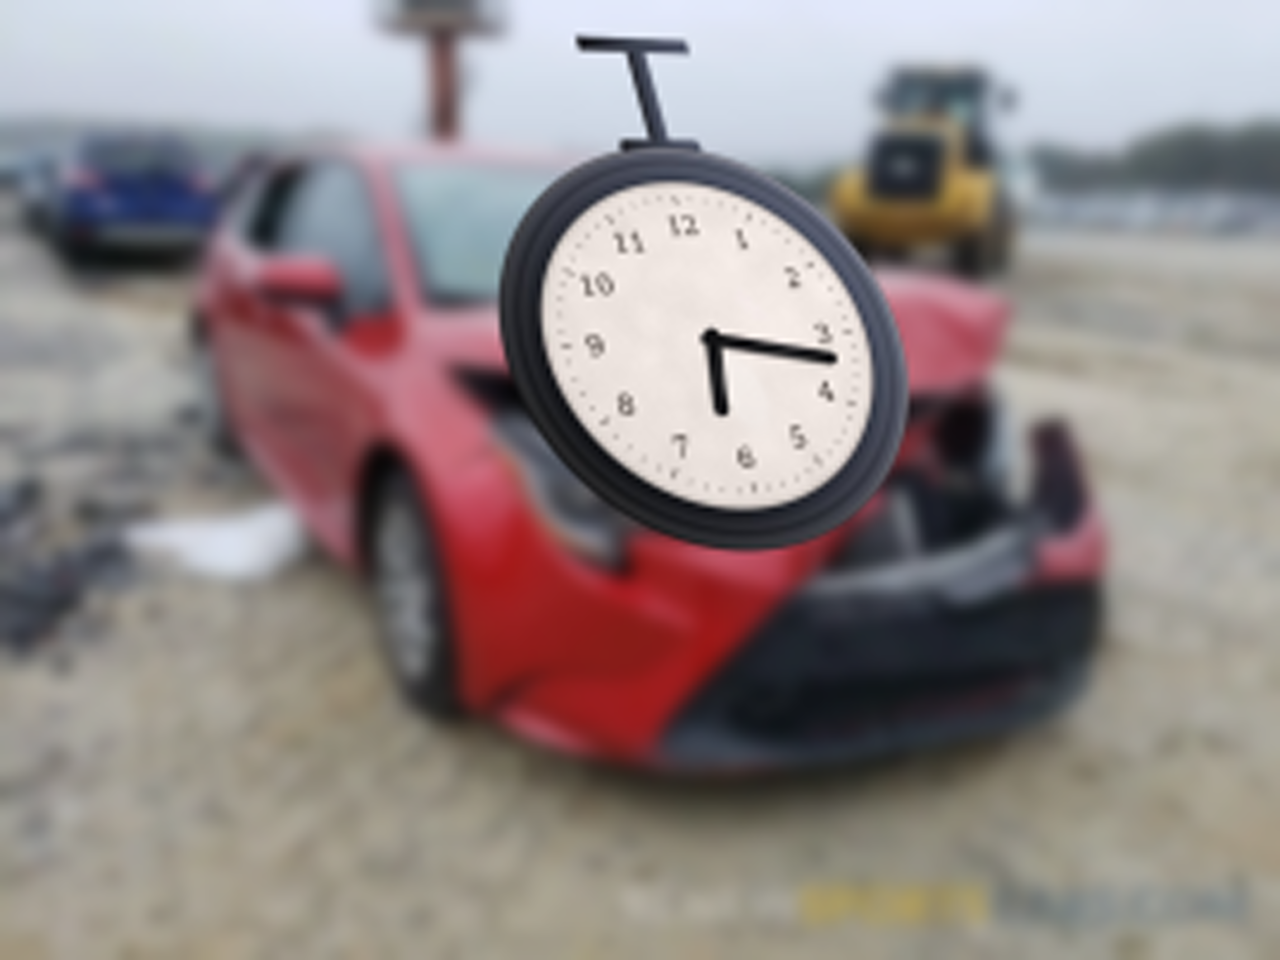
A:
6,17
